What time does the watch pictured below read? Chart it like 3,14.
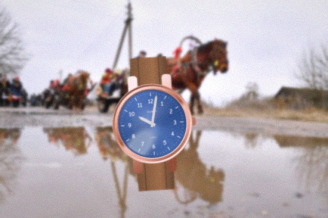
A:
10,02
